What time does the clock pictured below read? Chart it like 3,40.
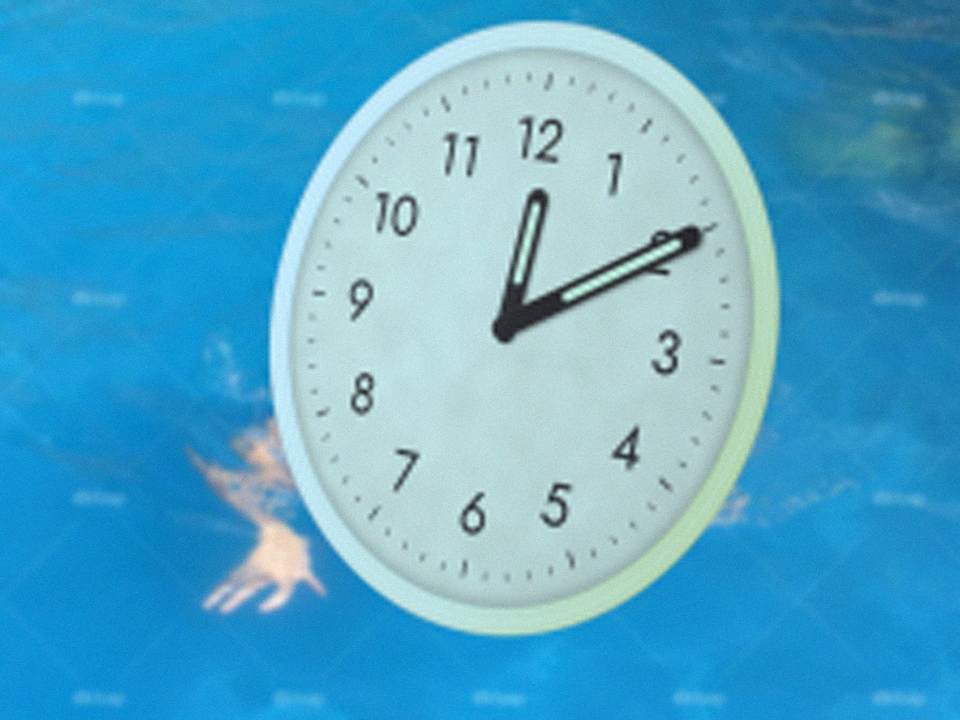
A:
12,10
